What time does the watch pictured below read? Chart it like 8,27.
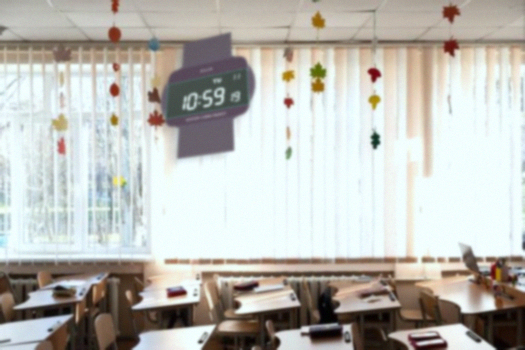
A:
10,59
